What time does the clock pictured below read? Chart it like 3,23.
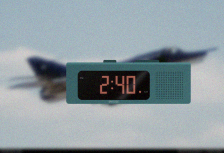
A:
2,40
